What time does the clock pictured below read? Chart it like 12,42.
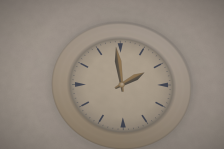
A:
1,59
